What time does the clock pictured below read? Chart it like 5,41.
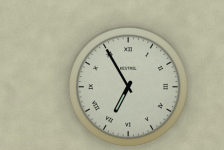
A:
6,55
